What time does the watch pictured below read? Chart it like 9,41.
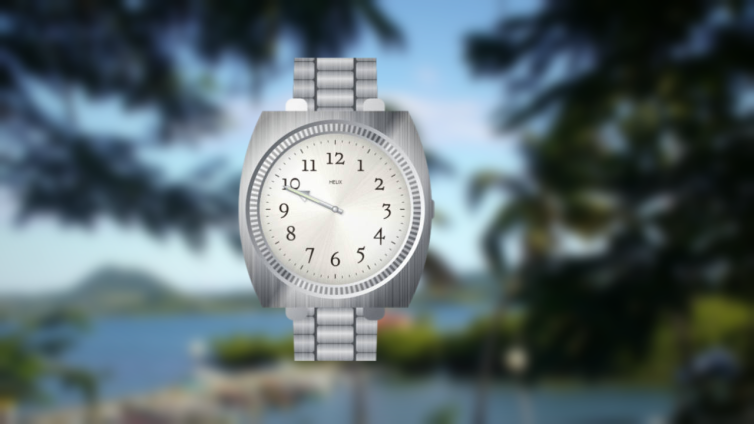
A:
9,49
